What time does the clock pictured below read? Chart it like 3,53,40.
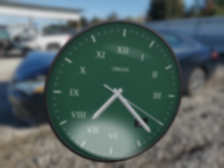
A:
7,22,20
